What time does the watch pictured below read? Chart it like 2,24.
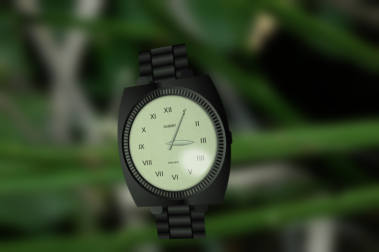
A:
3,05
